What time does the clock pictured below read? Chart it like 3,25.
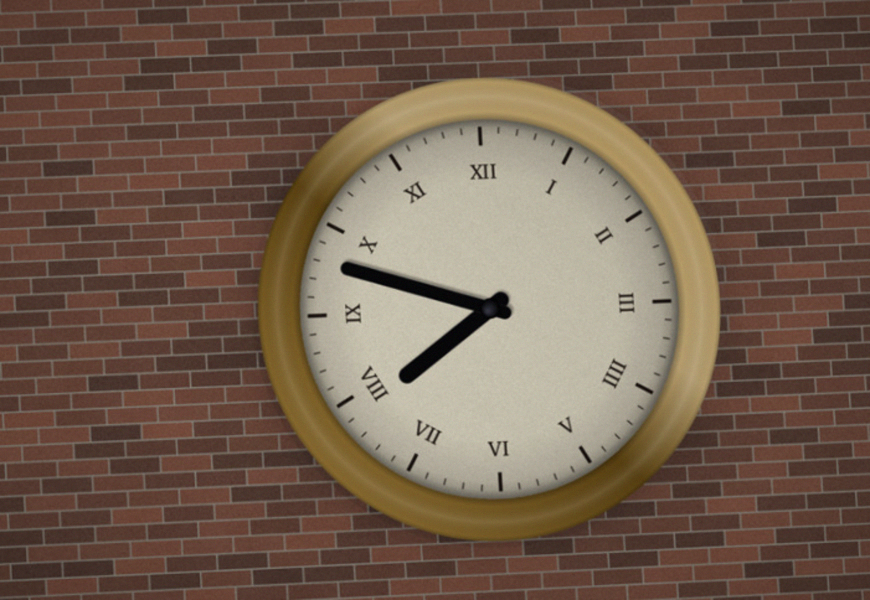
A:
7,48
